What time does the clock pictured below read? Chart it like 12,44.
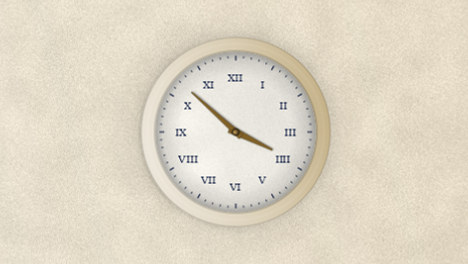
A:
3,52
